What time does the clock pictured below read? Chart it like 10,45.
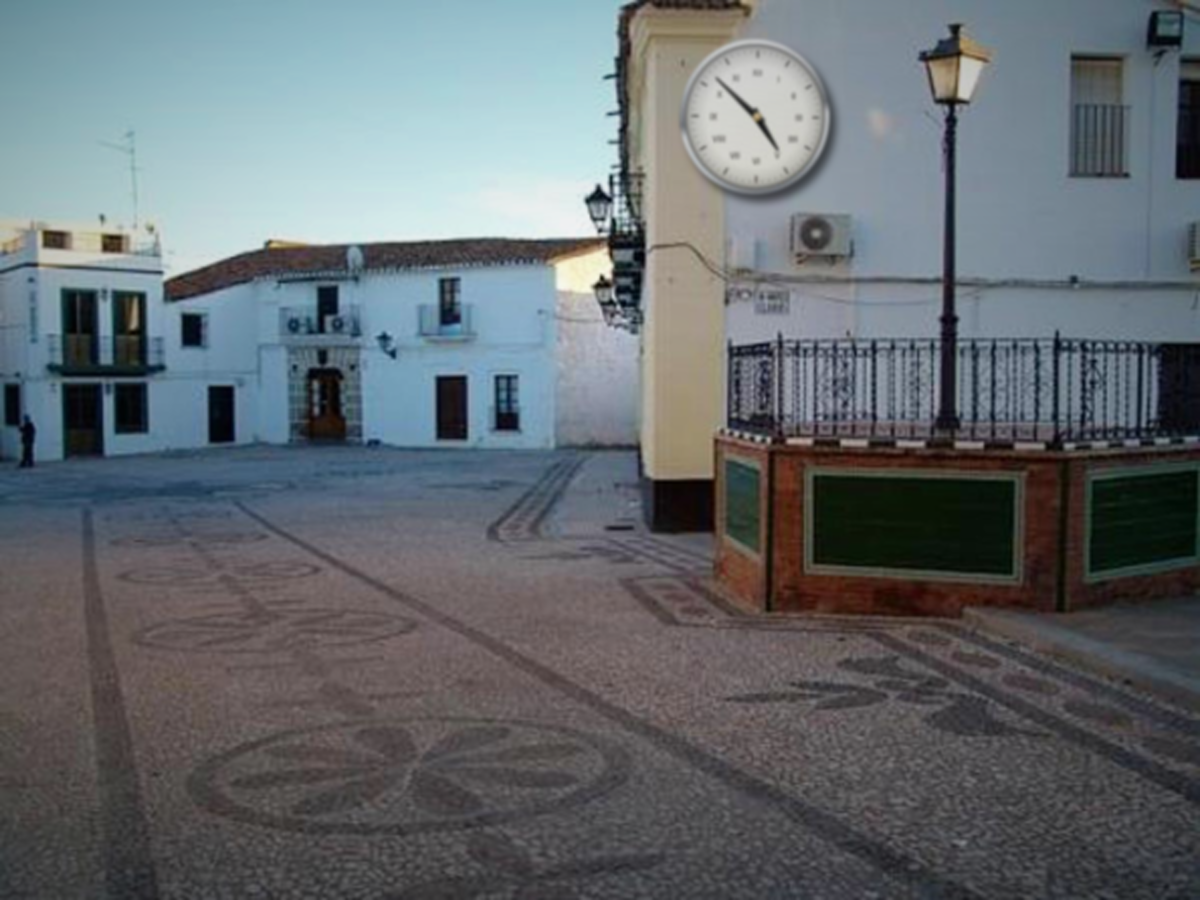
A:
4,52
